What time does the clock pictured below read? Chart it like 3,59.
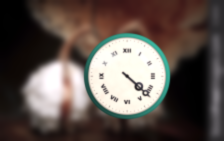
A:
4,22
